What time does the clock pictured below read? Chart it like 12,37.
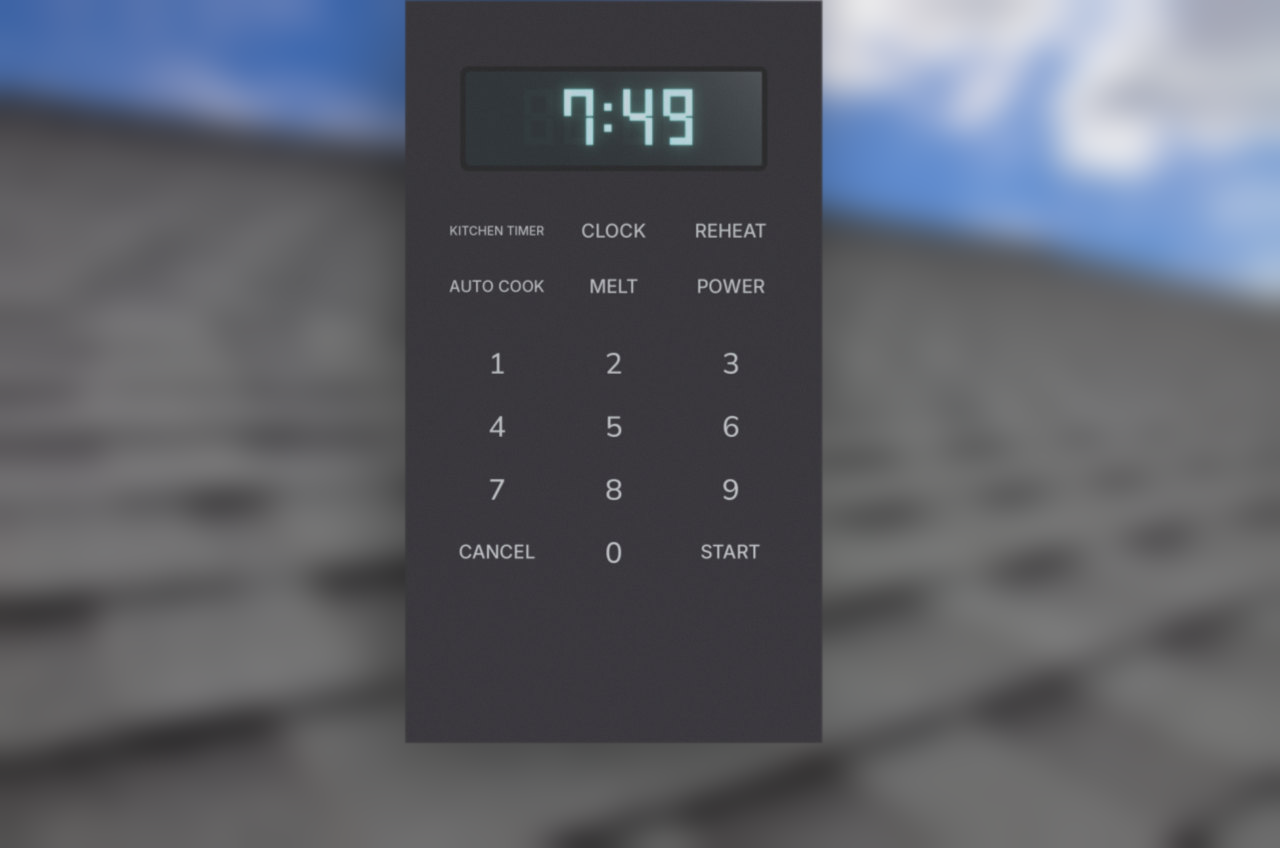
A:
7,49
